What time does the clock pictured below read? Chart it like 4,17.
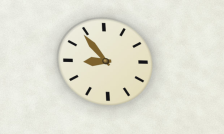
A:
8,54
